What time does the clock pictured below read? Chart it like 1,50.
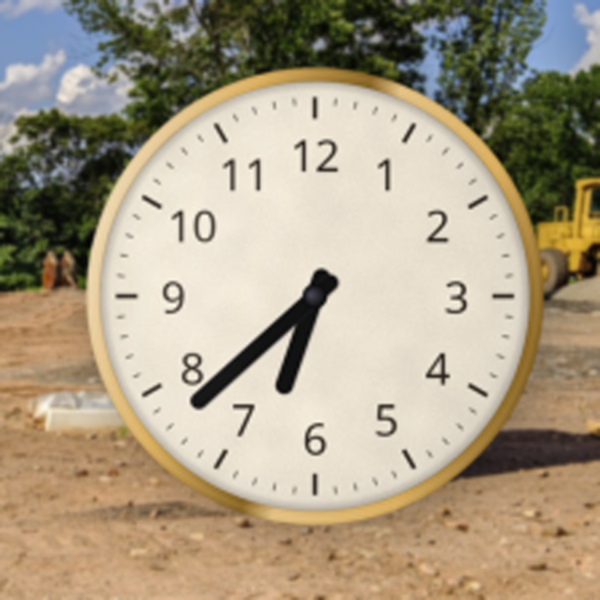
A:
6,38
